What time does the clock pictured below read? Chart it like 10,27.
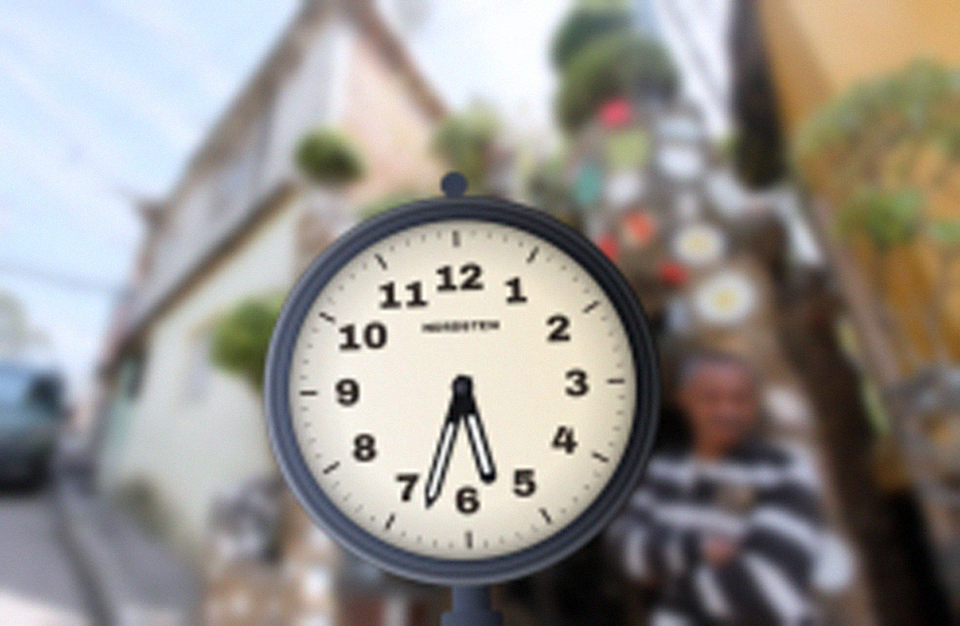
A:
5,33
